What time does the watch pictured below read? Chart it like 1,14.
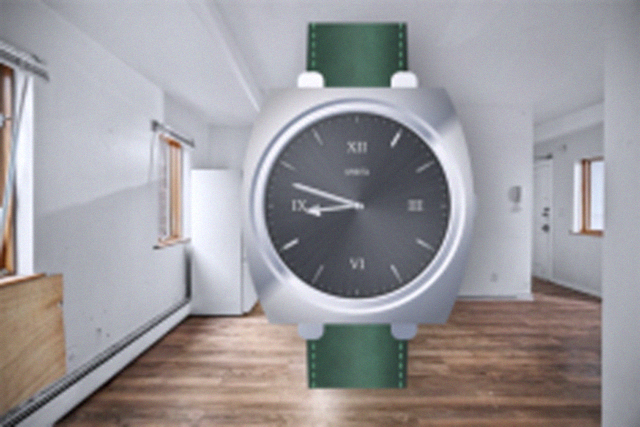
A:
8,48
